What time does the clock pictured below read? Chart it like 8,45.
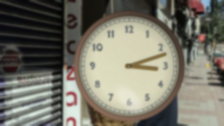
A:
3,12
